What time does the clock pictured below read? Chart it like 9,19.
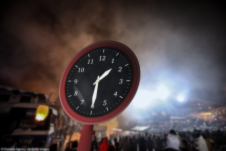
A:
1,30
